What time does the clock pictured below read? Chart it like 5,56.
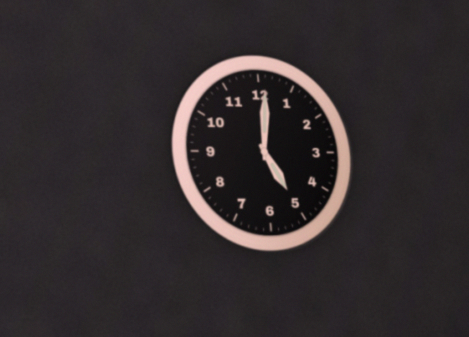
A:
5,01
